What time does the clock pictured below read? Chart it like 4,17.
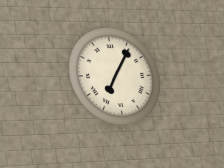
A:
7,06
